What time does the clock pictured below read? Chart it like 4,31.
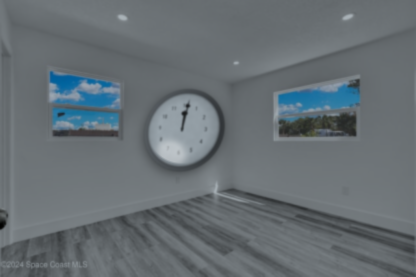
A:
12,01
